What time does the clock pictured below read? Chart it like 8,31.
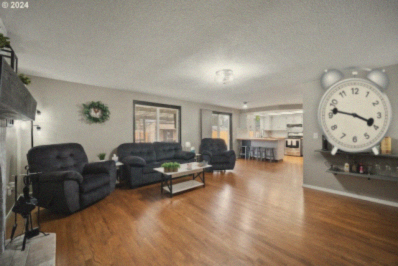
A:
3,47
